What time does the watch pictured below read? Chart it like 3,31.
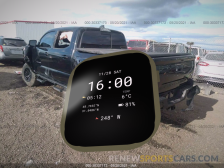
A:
16,00
